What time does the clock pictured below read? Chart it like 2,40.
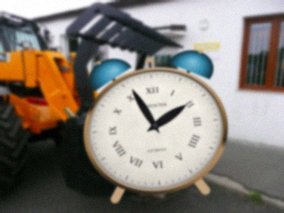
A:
1,56
